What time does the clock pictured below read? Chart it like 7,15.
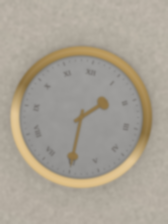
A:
1,30
